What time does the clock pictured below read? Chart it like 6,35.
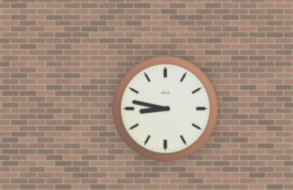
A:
8,47
